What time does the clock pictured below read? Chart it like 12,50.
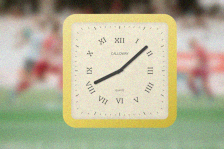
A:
8,08
